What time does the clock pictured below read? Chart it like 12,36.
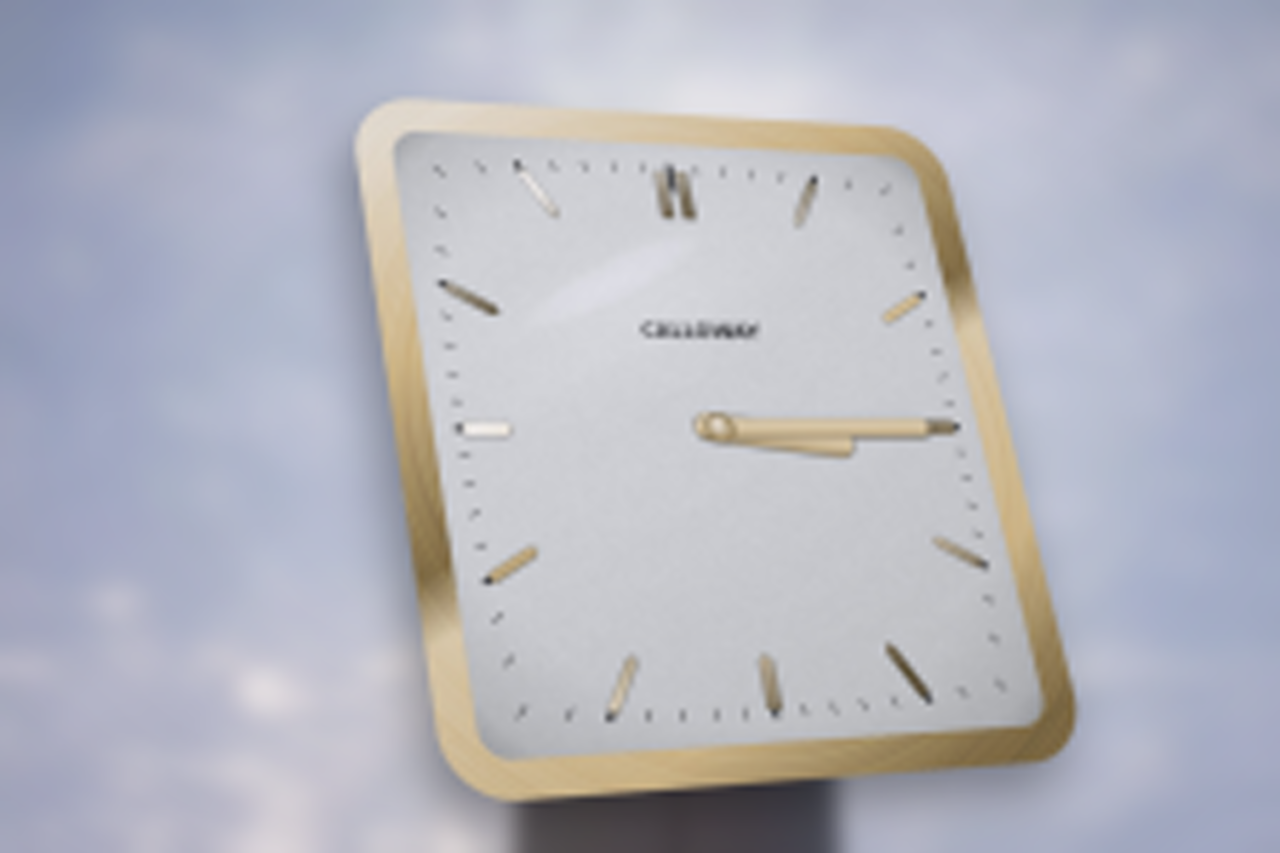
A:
3,15
